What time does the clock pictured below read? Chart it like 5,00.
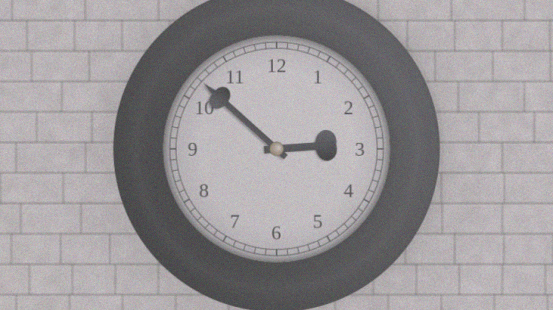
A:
2,52
